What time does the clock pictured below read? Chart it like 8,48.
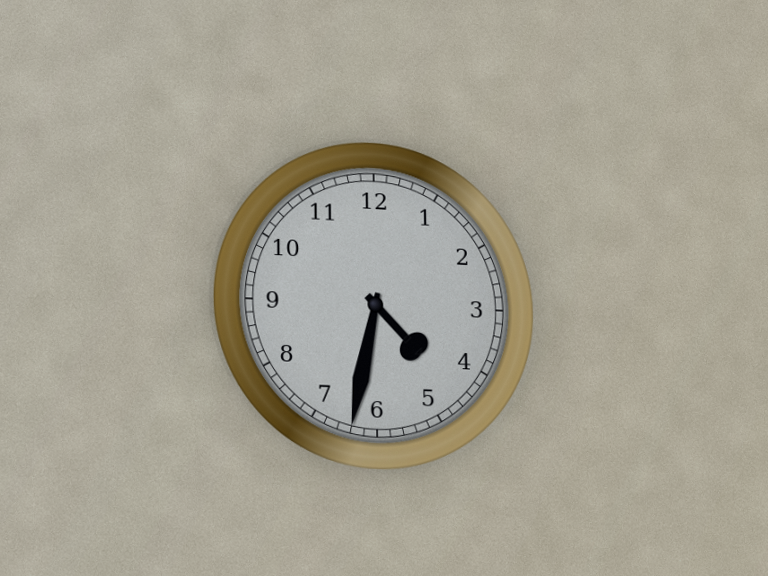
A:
4,32
